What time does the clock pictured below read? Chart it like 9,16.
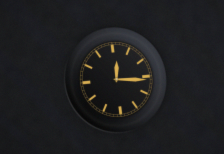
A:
12,16
